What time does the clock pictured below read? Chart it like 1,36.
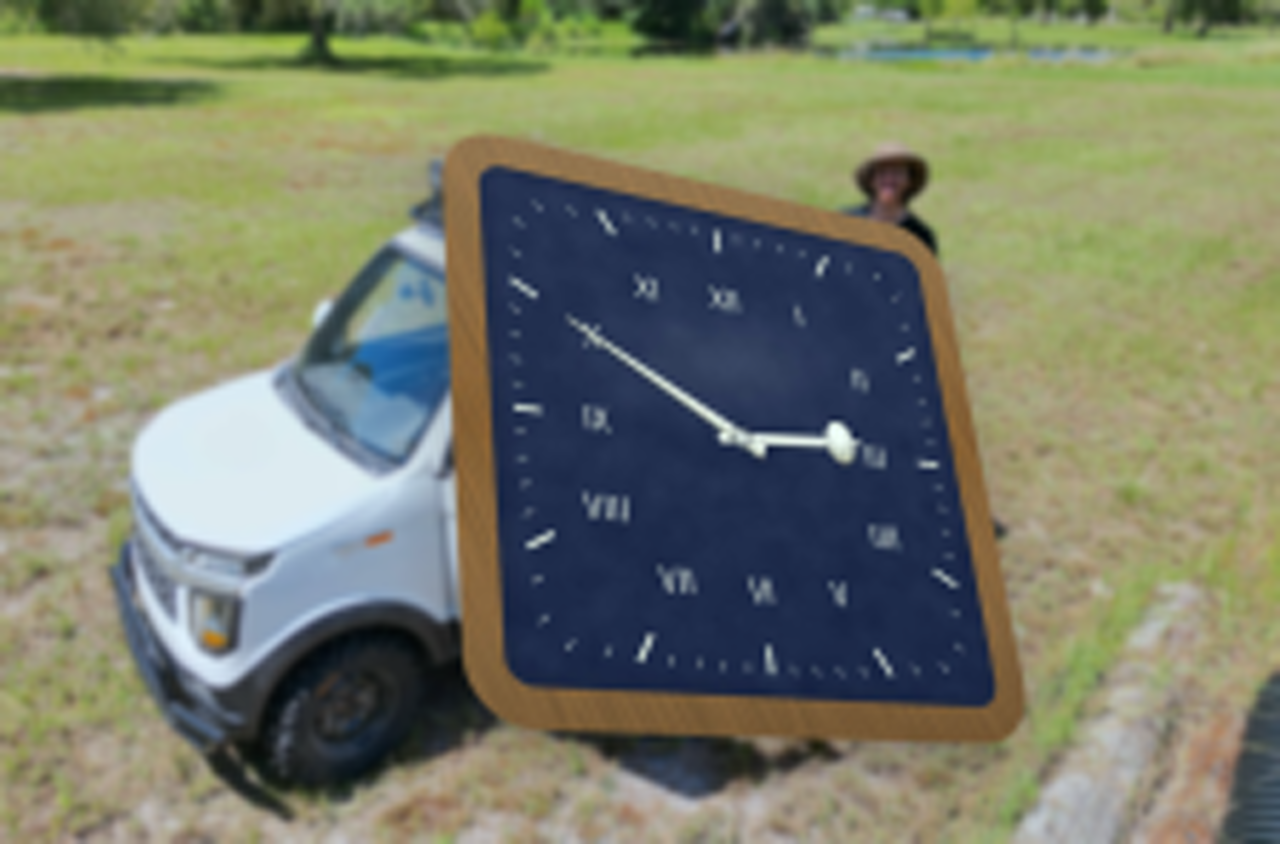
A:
2,50
